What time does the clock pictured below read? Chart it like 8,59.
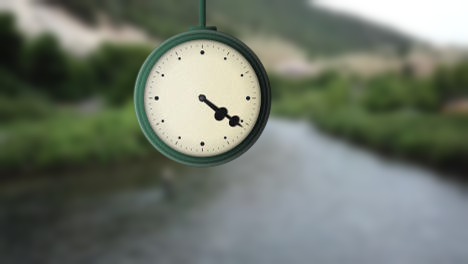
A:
4,21
